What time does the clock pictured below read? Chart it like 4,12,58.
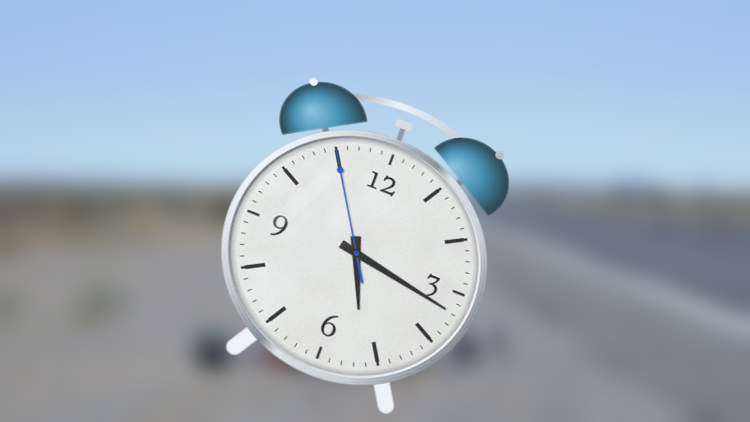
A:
5,16,55
